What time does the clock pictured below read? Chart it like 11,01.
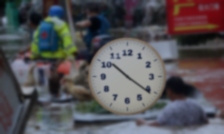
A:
10,21
